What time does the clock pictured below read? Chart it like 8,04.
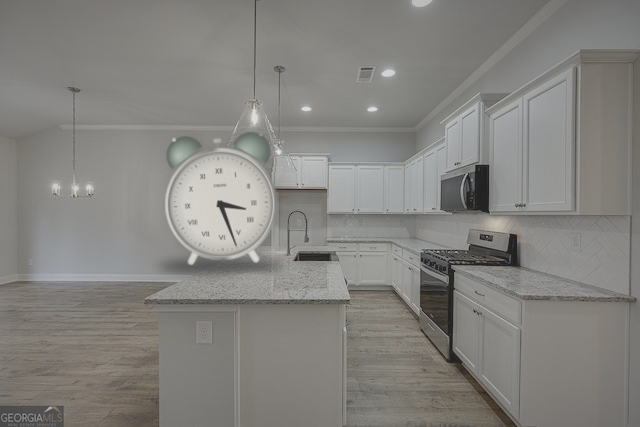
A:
3,27
